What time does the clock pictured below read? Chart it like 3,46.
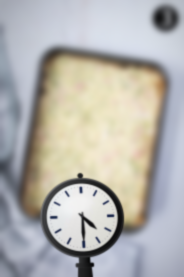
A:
4,30
